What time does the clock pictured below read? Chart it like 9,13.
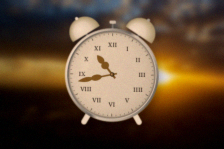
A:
10,43
